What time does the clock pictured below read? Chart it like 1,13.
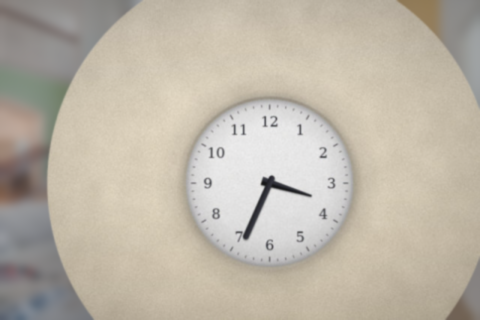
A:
3,34
